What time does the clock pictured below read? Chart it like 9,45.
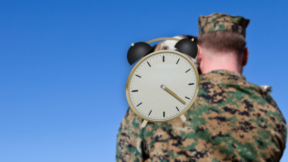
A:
4,22
